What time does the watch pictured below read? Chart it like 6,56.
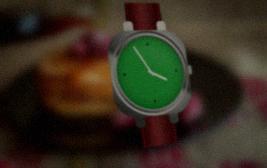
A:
3,55
